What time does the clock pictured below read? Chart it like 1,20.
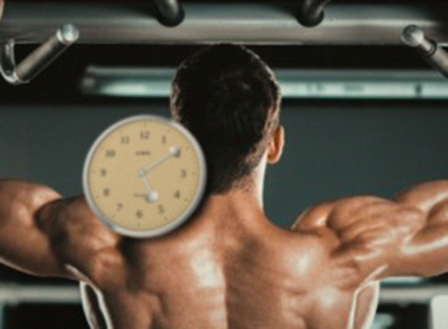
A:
5,09
